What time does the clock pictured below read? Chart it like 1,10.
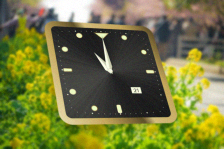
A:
11,00
